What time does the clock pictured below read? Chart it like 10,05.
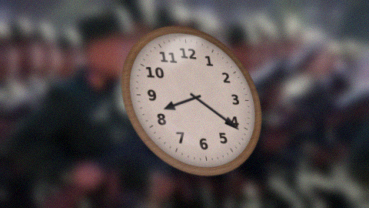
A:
8,21
